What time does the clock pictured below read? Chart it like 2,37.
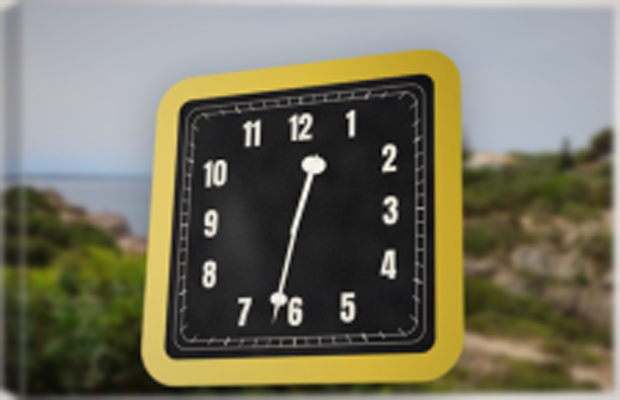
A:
12,32
